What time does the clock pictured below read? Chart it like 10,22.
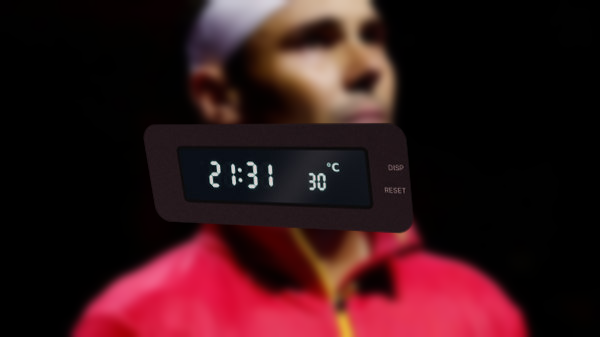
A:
21,31
